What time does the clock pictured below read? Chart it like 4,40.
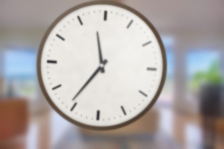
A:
11,36
